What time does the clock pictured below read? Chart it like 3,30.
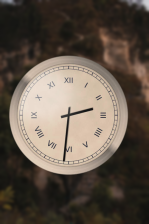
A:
2,31
